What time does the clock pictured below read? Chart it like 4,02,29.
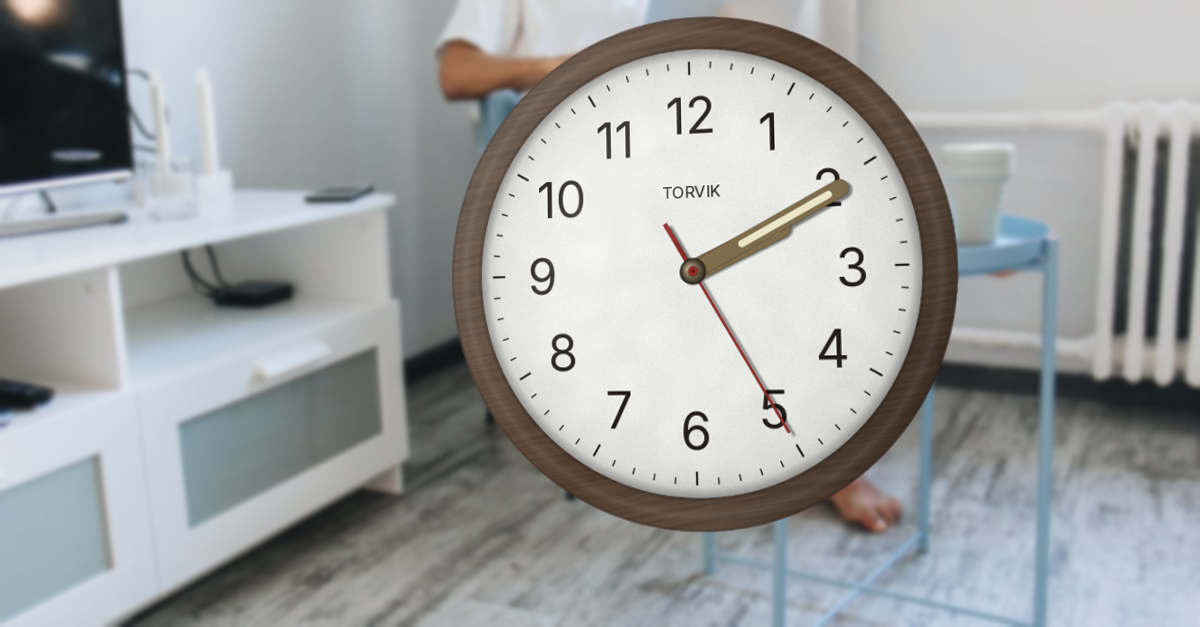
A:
2,10,25
